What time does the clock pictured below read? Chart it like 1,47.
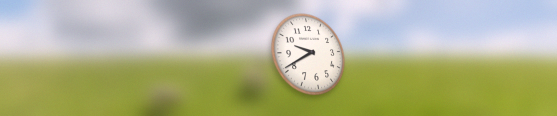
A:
9,41
